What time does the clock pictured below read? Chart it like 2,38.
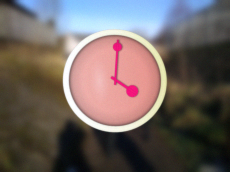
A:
4,00
